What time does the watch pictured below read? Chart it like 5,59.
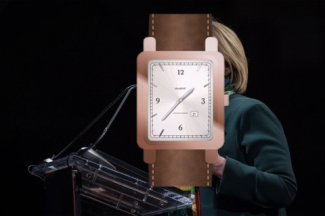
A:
1,37
